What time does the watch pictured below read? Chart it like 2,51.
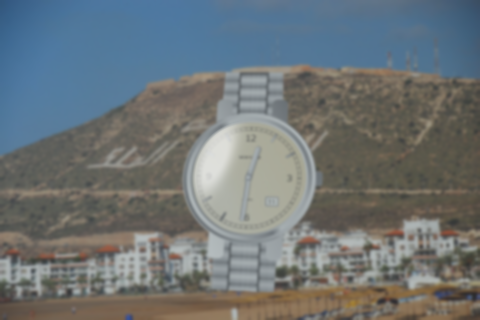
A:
12,31
